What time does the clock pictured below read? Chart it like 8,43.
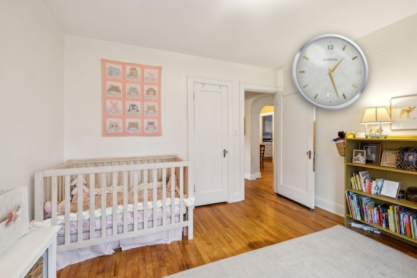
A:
1,27
